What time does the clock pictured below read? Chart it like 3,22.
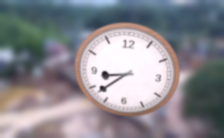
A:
8,38
